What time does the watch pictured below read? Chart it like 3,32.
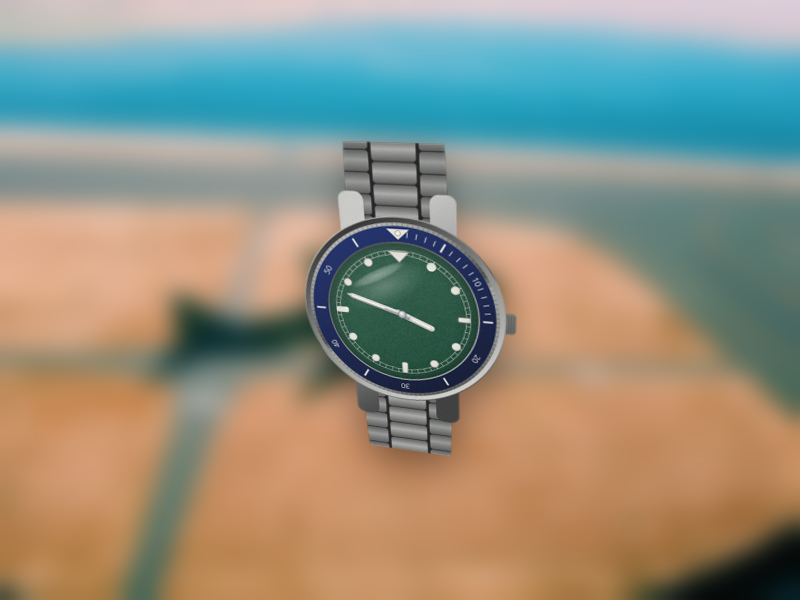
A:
3,48
